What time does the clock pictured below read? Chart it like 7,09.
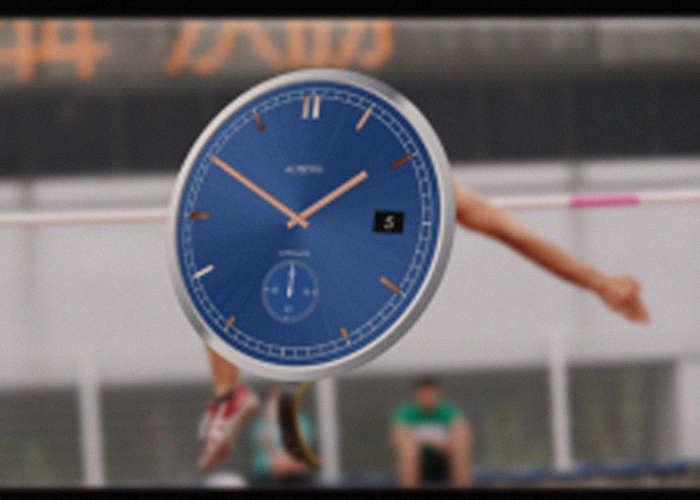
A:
1,50
